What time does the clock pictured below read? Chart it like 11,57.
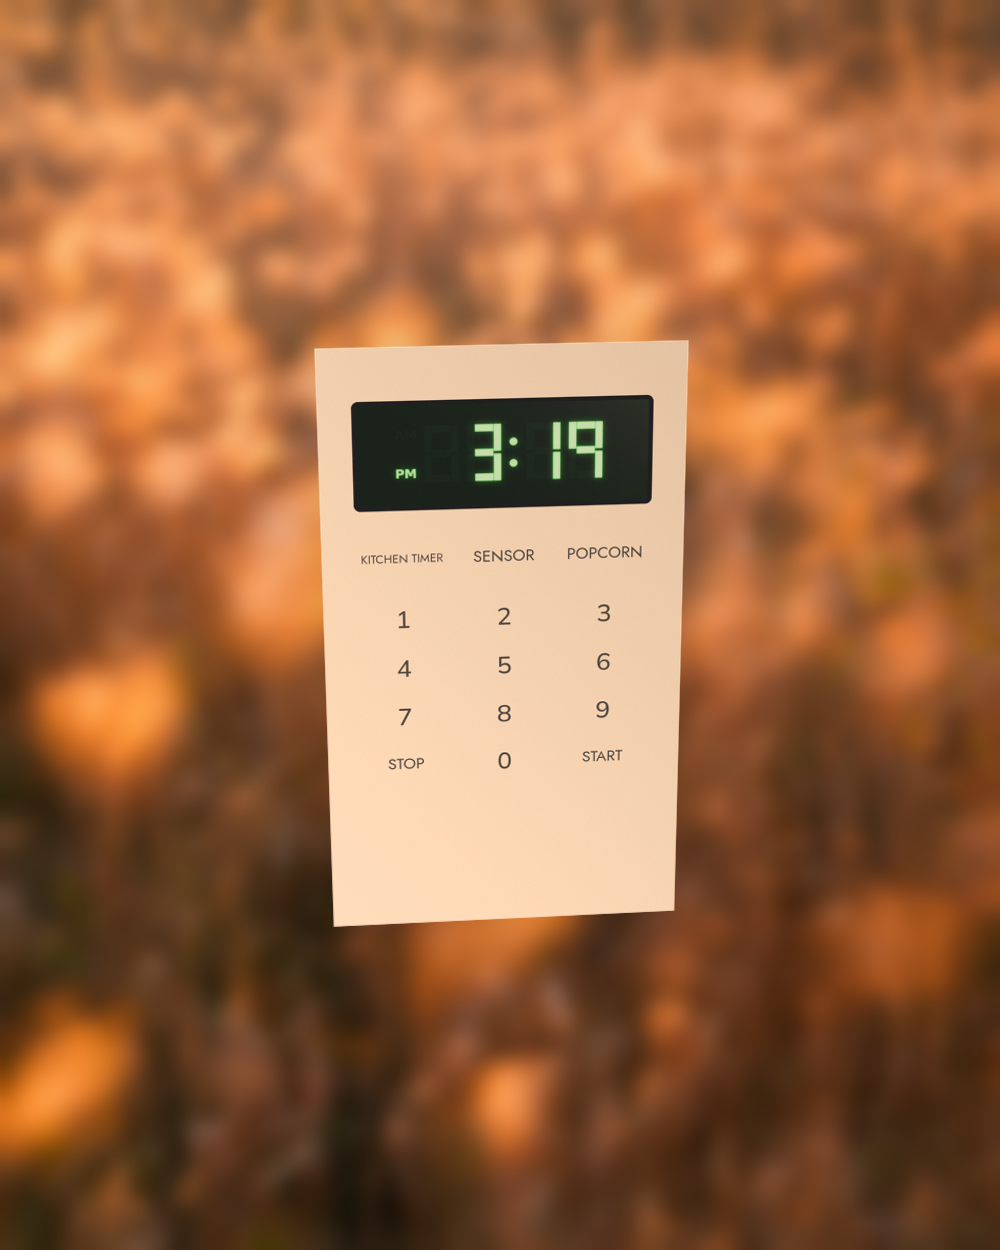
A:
3,19
